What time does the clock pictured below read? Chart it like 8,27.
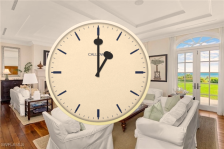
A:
1,00
